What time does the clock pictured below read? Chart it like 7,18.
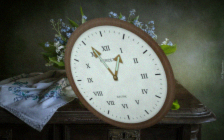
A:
12,56
